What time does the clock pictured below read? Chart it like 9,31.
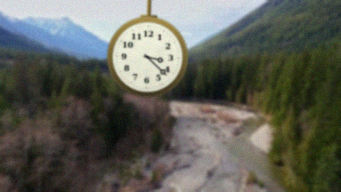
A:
3,22
